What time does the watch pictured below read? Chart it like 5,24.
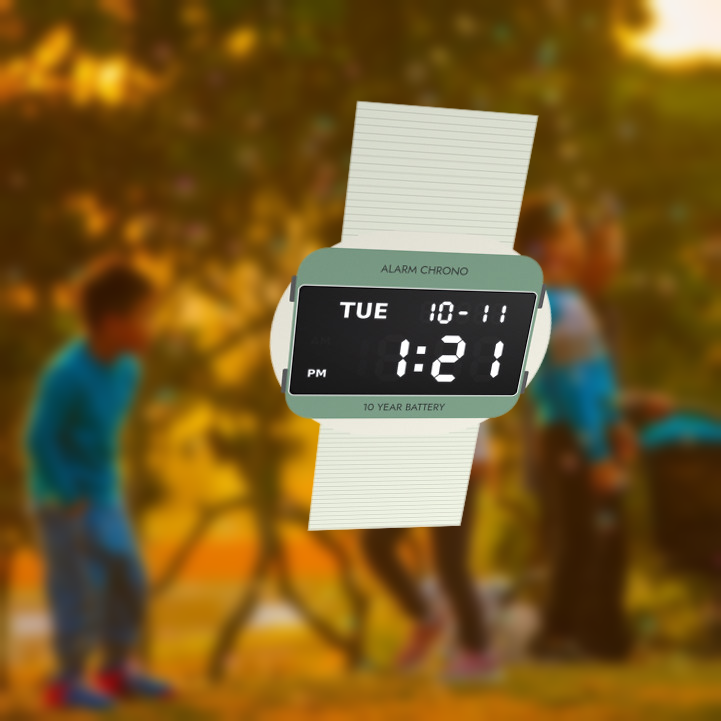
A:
1,21
